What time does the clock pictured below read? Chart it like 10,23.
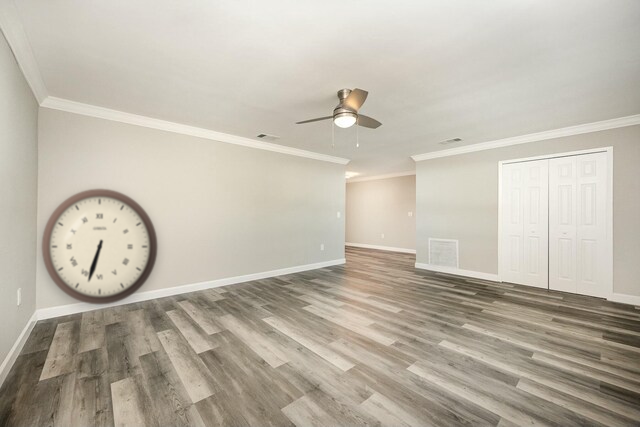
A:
6,33
